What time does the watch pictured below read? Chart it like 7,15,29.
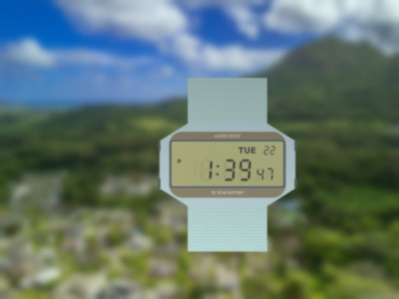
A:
1,39,47
